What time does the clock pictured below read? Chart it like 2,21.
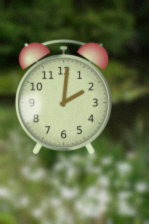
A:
2,01
